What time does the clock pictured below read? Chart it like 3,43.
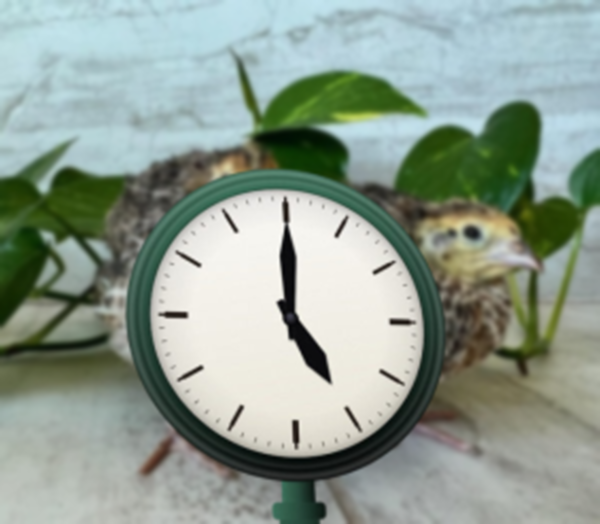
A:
5,00
